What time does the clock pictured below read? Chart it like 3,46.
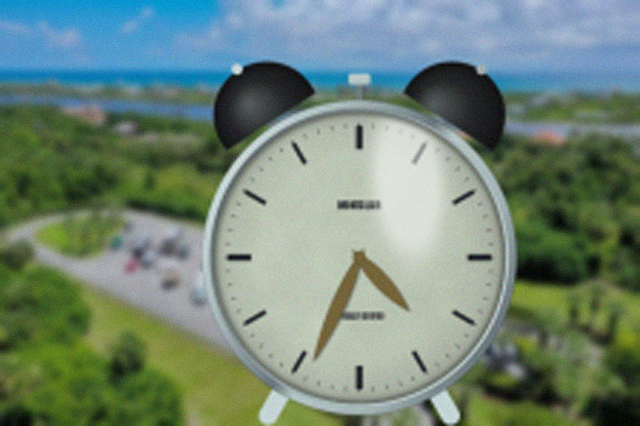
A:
4,34
